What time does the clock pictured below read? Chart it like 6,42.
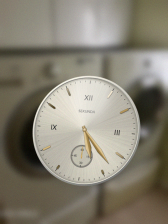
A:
5,23
